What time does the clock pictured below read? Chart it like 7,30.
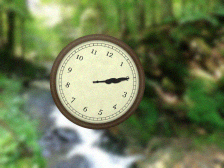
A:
2,10
